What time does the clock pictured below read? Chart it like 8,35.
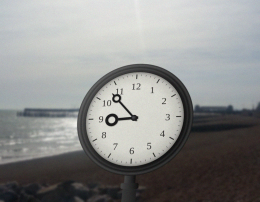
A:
8,53
